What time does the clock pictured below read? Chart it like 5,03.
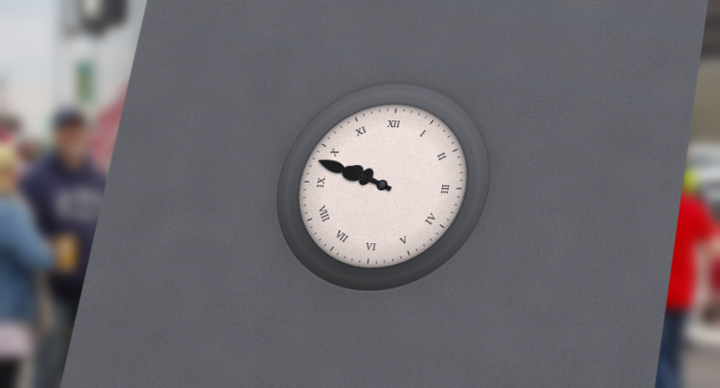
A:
9,48
